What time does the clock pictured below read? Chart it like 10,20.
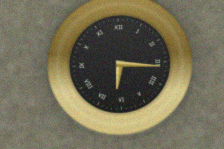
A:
6,16
